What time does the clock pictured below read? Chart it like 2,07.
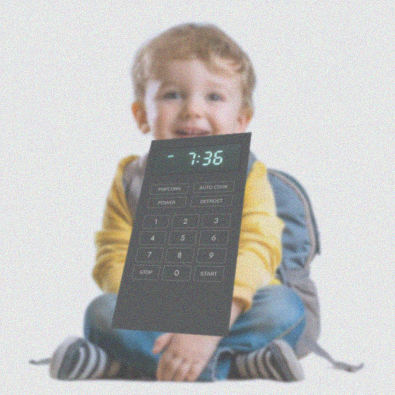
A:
7,36
